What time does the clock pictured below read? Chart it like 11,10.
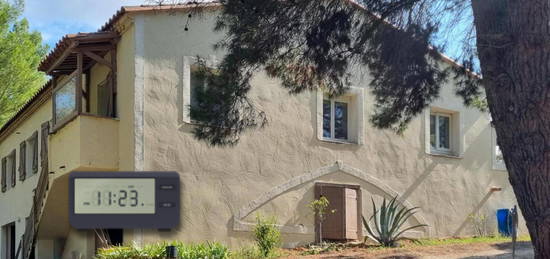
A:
11,23
